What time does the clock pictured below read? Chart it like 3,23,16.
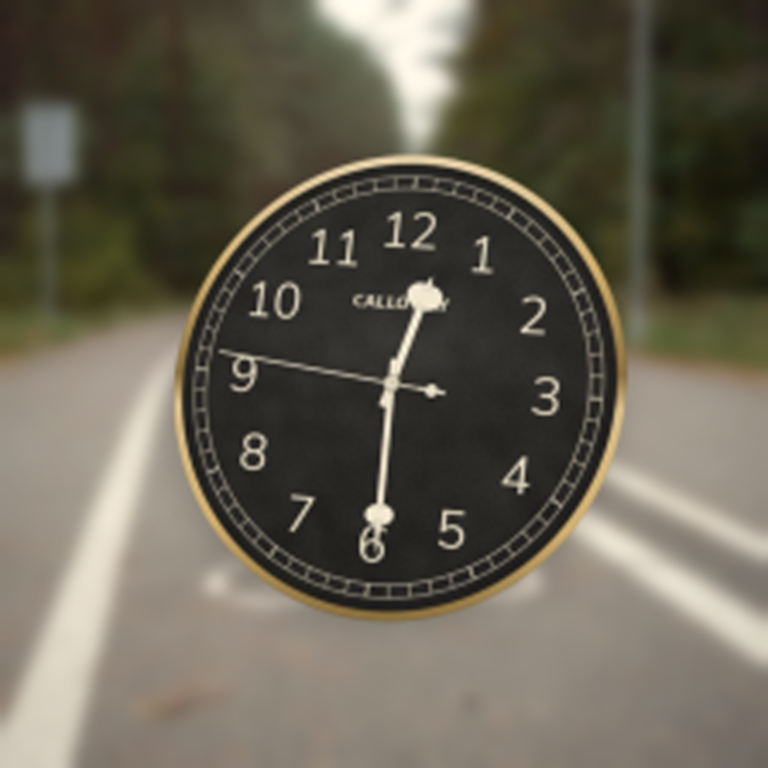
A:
12,29,46
